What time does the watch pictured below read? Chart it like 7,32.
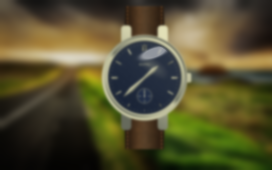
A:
1,38
